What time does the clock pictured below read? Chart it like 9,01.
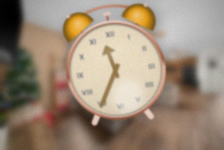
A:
11,35
